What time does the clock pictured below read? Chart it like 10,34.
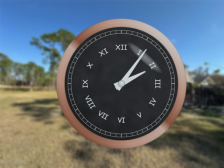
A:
2,06
